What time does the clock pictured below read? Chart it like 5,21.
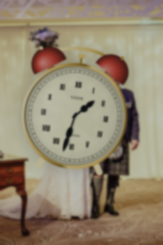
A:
1,32
